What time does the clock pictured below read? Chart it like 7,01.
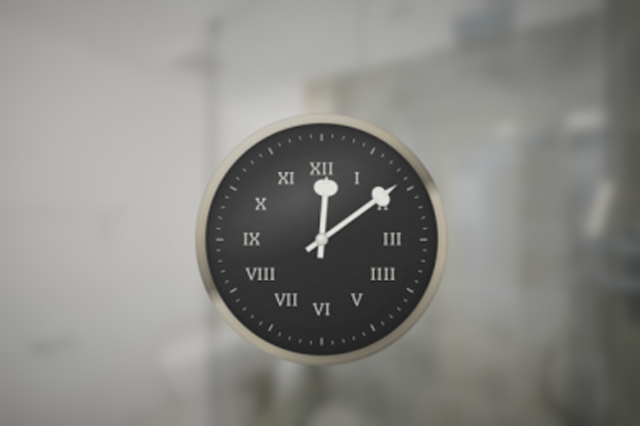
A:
12,09
